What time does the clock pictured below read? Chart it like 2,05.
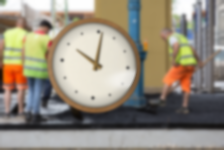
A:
10,01
